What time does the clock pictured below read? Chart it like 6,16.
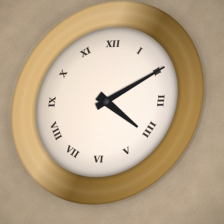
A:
4,10
